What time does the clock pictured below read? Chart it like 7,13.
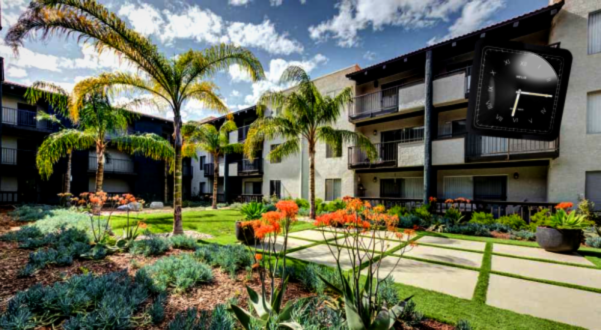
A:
6,15
